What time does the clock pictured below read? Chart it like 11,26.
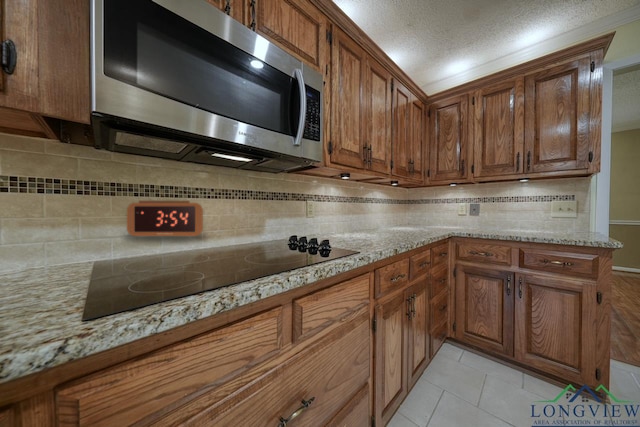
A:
3,54
